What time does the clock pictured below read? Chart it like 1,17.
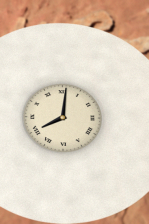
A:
8,01
